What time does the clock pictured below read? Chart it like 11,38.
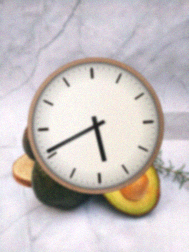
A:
5,41
